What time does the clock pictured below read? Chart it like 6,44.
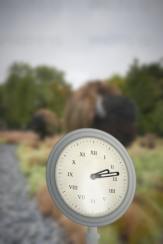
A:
2,13
